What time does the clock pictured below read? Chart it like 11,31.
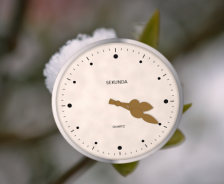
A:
3,20
